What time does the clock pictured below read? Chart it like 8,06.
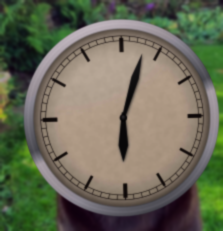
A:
6,03
